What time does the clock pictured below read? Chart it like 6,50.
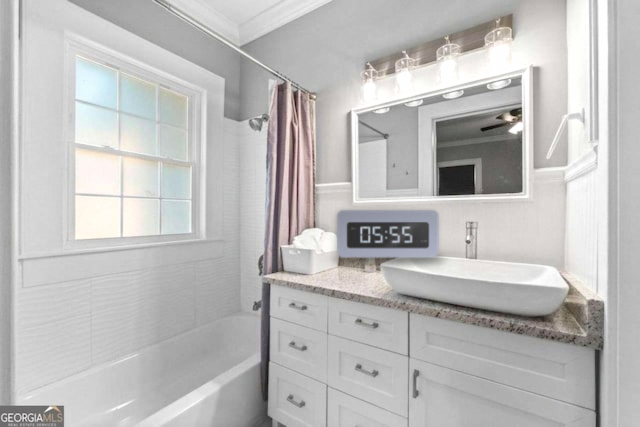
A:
5,55
